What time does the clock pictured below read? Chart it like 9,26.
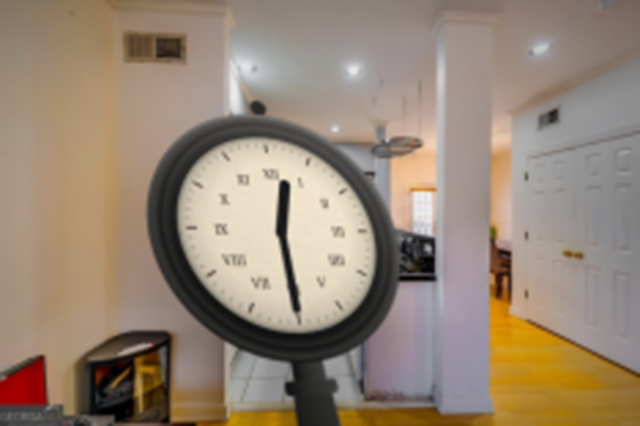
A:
12,30
